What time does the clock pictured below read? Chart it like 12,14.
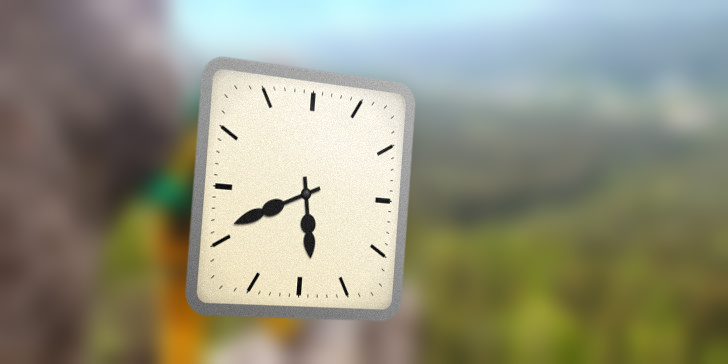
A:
5,41
